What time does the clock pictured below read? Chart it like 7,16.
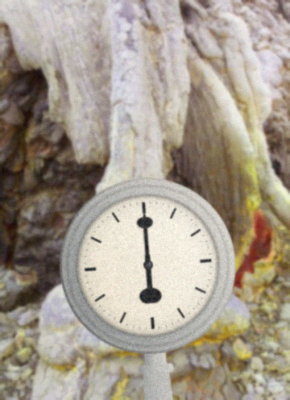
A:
6,00
